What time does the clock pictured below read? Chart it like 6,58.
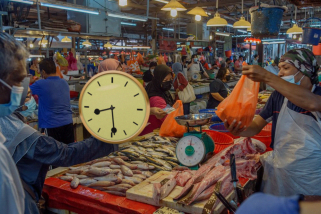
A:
8,29
